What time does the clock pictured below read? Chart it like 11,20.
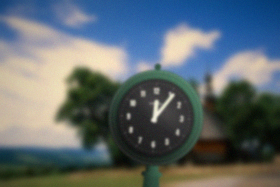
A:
12,06
